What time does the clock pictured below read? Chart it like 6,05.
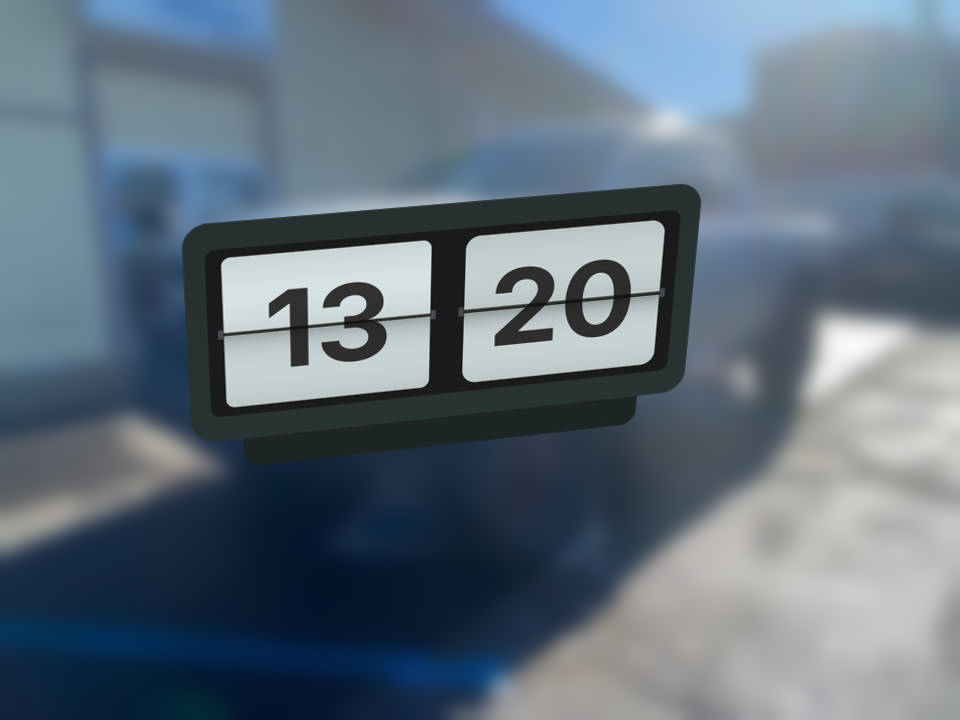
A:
13,20
